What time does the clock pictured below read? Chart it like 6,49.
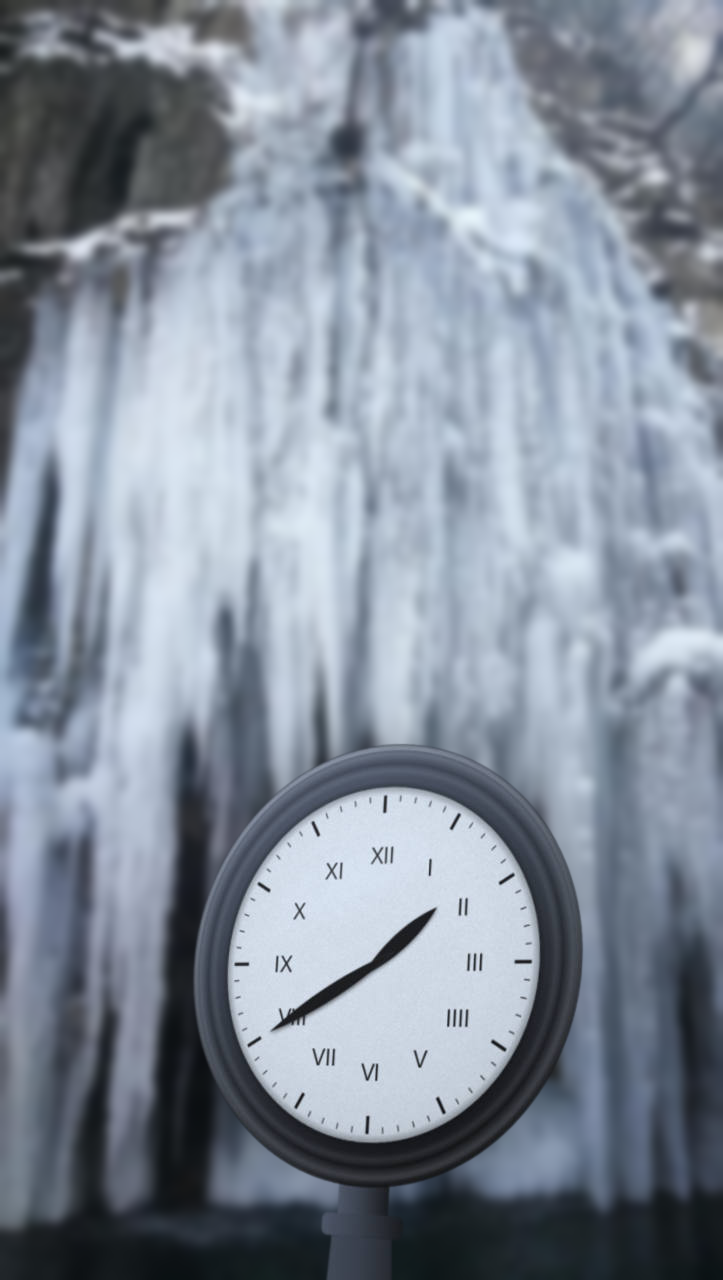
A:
1,40
